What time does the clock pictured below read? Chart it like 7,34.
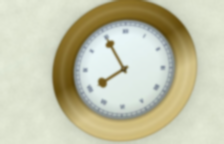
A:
7,55
